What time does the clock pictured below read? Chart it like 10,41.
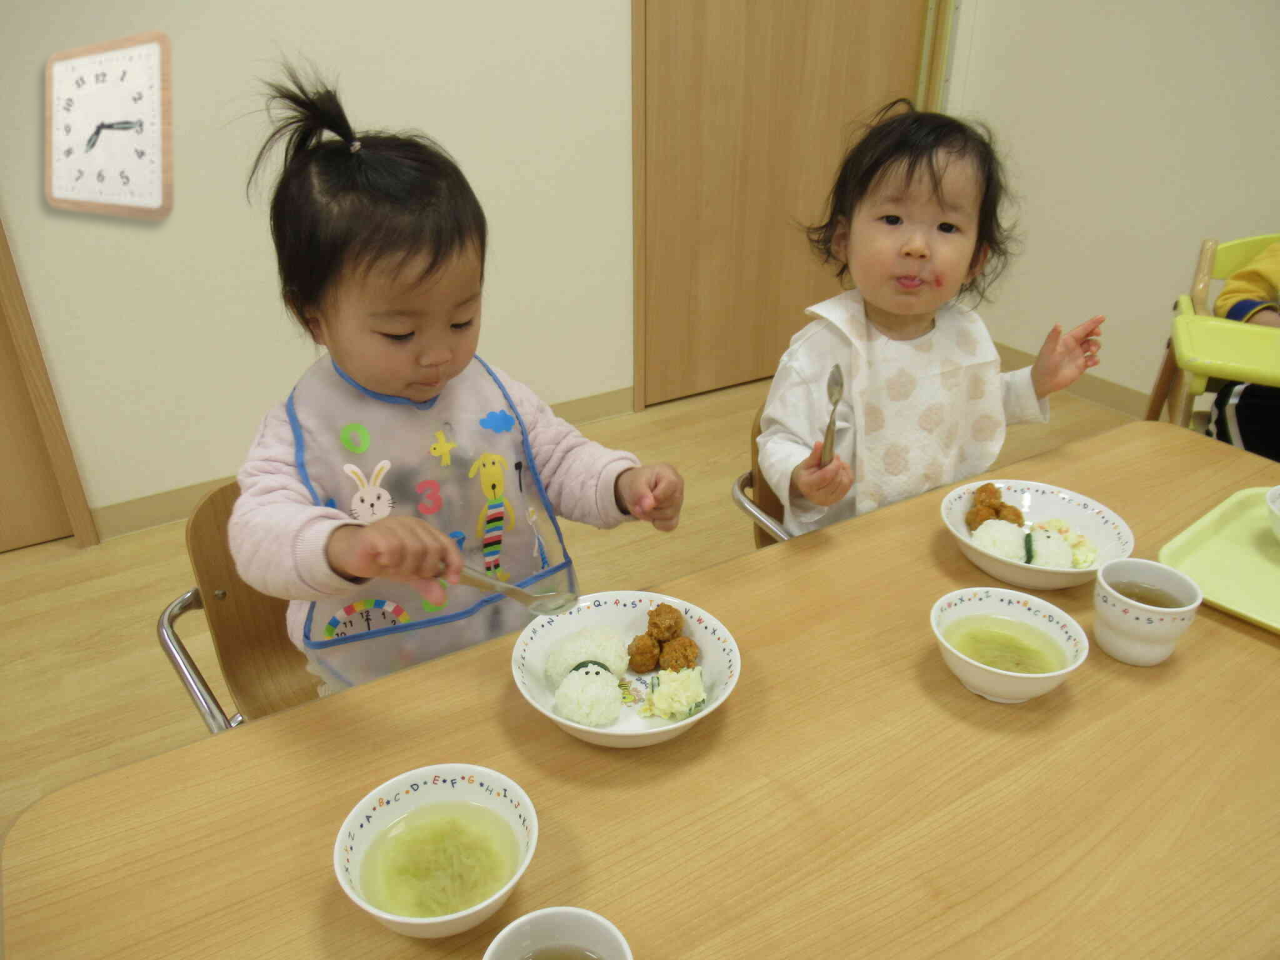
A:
7,15
